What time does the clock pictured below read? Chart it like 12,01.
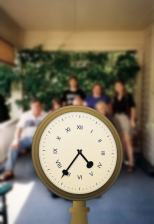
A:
4,36
